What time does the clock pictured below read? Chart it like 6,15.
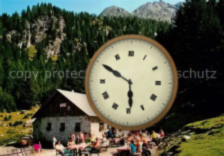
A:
5,50
